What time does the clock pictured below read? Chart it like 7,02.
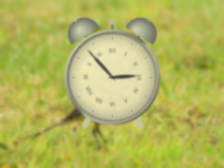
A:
2,53
